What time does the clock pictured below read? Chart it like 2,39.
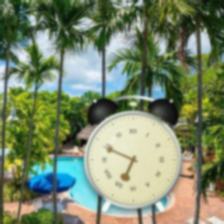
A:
6,49
